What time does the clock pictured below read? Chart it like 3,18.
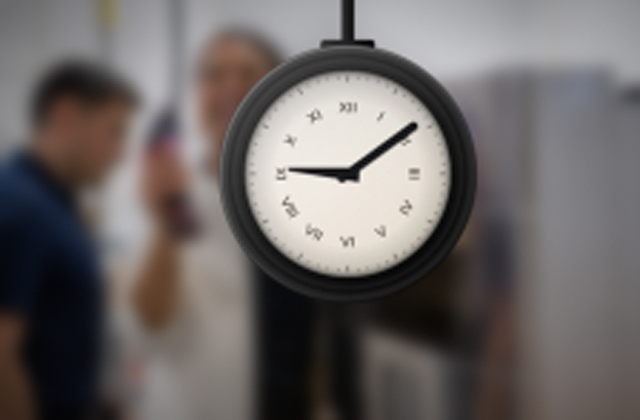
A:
9,09
